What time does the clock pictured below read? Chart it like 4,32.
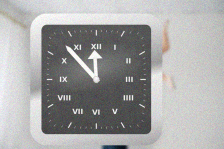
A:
11,53
